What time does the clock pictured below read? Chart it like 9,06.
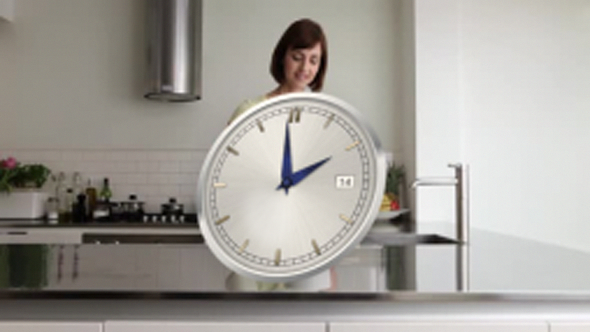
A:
1,59
